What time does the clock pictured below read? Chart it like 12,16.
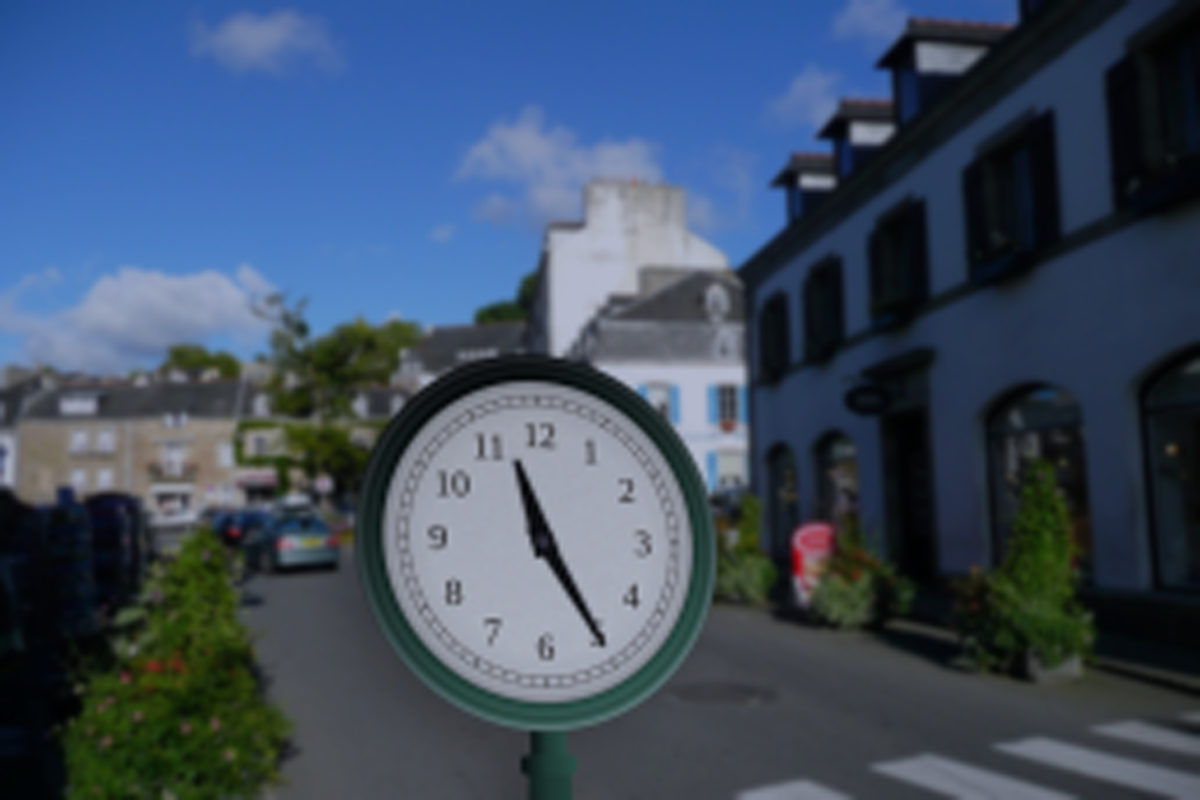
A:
11,25
